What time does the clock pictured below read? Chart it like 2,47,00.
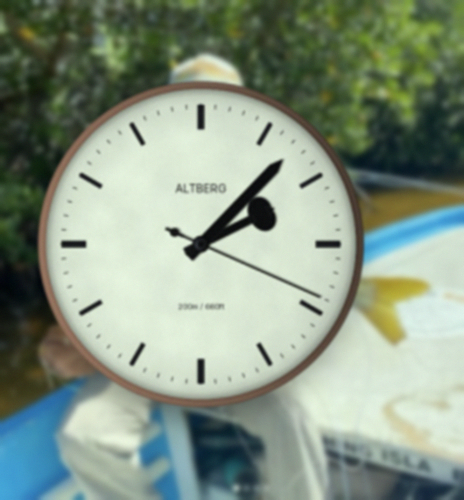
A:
2,07,19
